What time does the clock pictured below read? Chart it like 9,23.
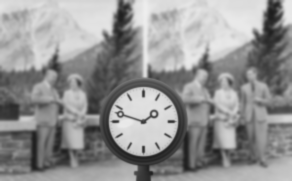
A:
1,48
